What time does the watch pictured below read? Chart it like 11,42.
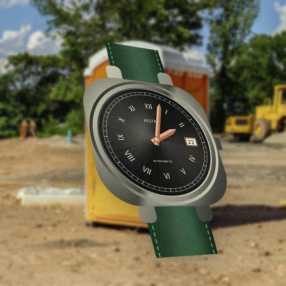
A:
2,03
